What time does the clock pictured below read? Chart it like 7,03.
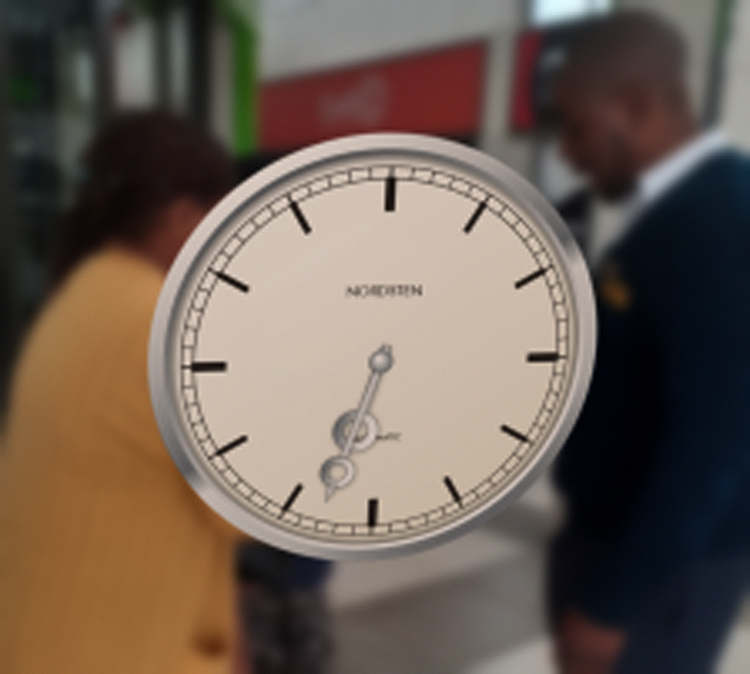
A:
6,33
